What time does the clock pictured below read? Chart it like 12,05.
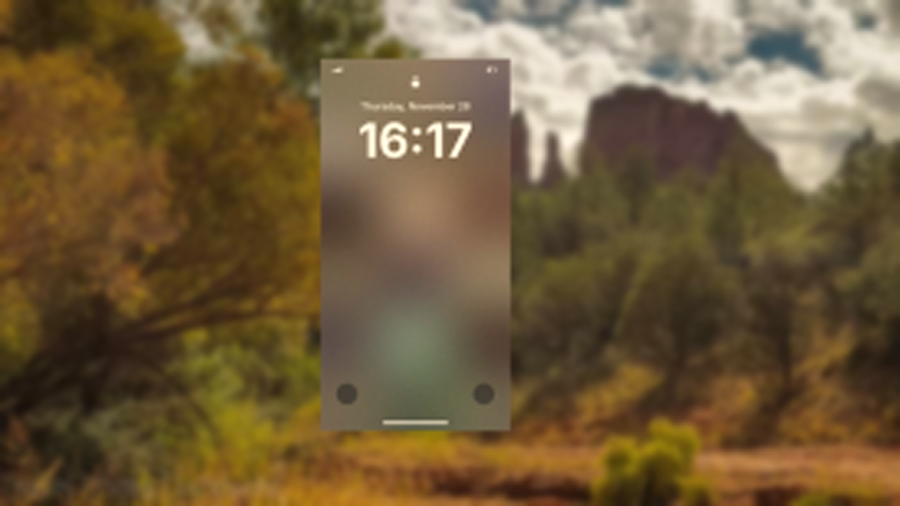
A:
16,17
